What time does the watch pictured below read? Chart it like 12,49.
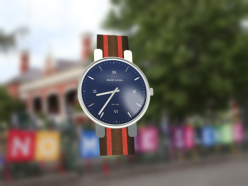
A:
8,36
